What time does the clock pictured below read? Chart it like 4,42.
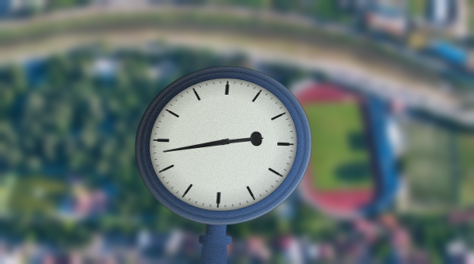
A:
2,43
